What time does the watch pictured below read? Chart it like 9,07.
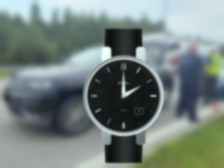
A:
2,00
